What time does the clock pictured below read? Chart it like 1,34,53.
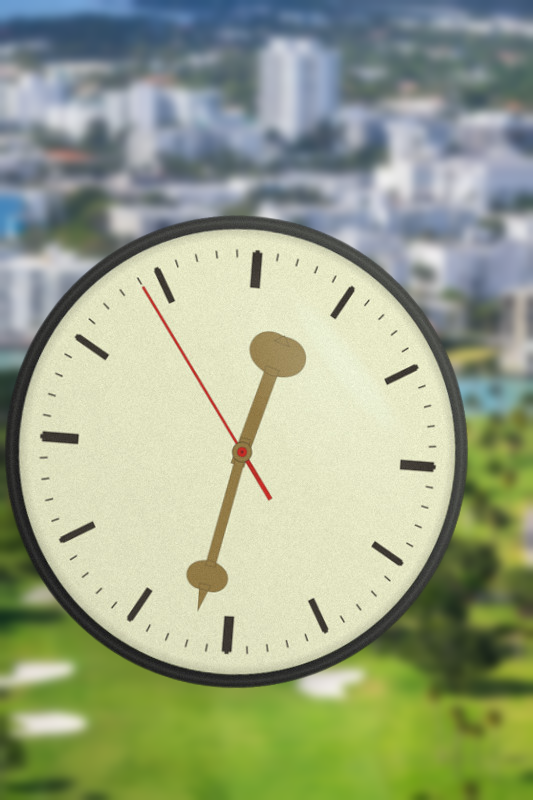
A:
12,31,54
